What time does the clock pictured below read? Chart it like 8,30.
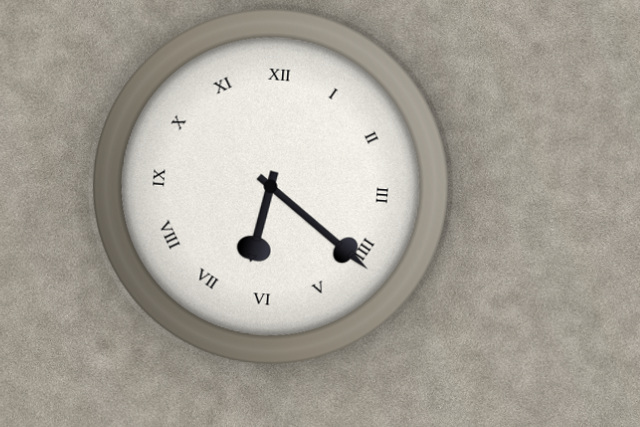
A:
6,21
